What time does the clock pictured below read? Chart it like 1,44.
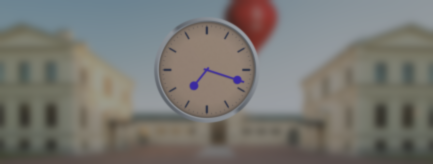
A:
7,18
